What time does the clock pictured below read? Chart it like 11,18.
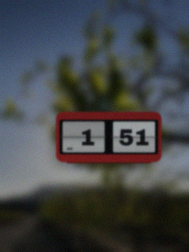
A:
1,51
